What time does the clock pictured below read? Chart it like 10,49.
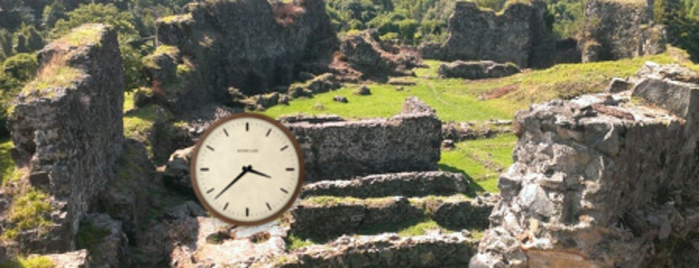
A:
3,38
